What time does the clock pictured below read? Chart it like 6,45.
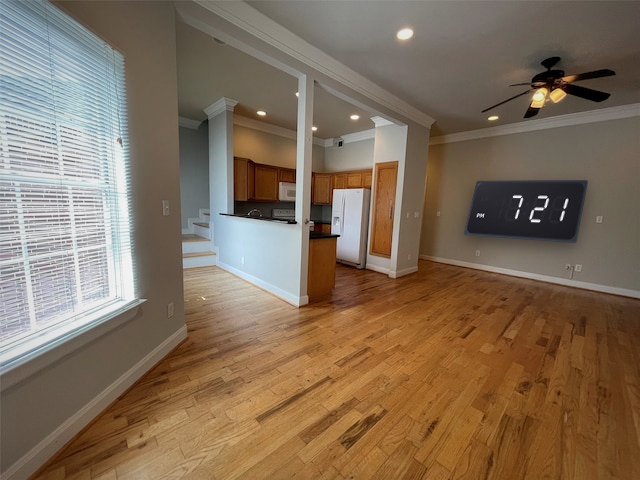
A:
7,21
